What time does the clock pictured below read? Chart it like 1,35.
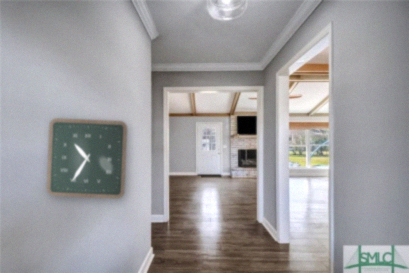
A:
10,35
